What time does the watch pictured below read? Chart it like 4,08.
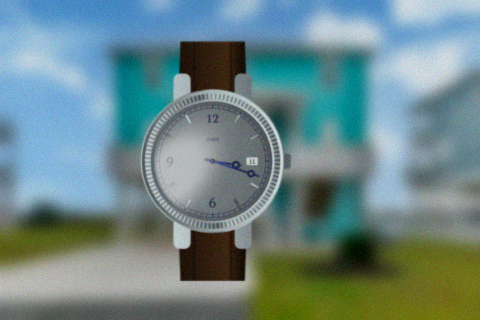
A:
3,18
